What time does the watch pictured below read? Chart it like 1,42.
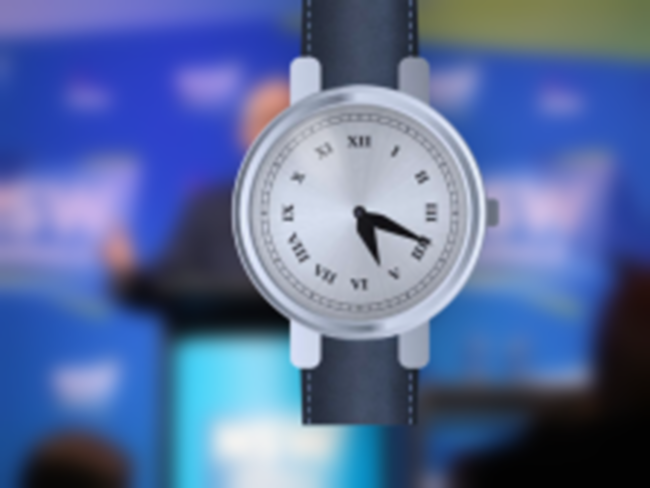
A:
5,19
